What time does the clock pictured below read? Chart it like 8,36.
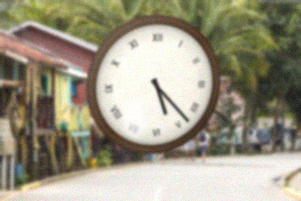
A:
5,23
